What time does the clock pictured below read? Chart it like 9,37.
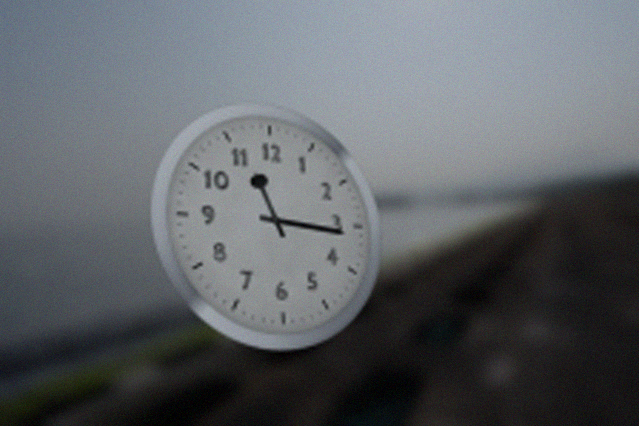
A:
11,16
